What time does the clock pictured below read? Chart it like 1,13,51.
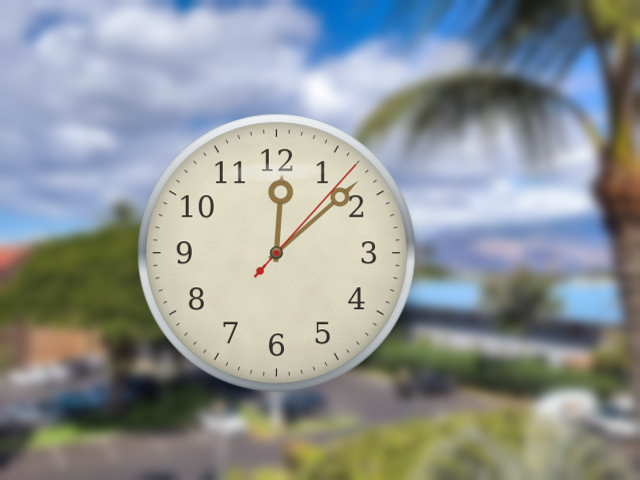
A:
12,08,07
